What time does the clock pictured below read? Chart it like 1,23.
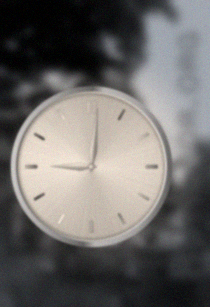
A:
9,01
